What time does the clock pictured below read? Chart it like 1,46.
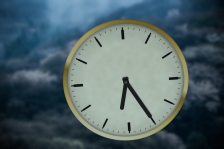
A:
6,25
